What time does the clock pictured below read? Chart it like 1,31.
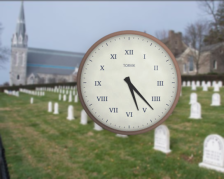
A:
5,23
